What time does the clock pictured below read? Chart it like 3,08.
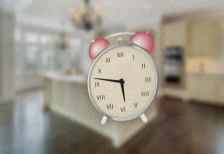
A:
5,47
